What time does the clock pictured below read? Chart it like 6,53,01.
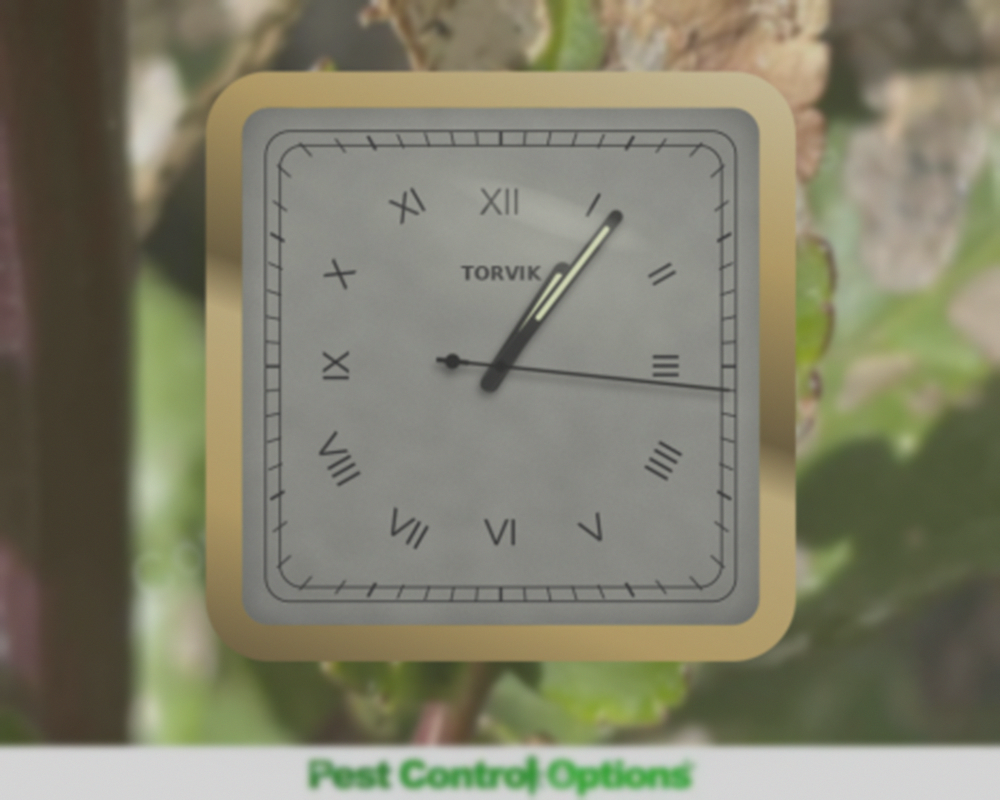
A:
1,06,16
